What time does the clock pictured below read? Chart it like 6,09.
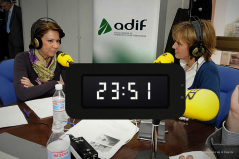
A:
23,51
